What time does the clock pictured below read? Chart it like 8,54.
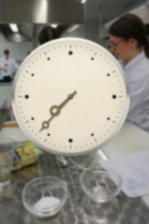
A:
7,37
